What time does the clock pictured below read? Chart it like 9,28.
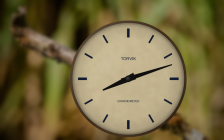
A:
8,12
